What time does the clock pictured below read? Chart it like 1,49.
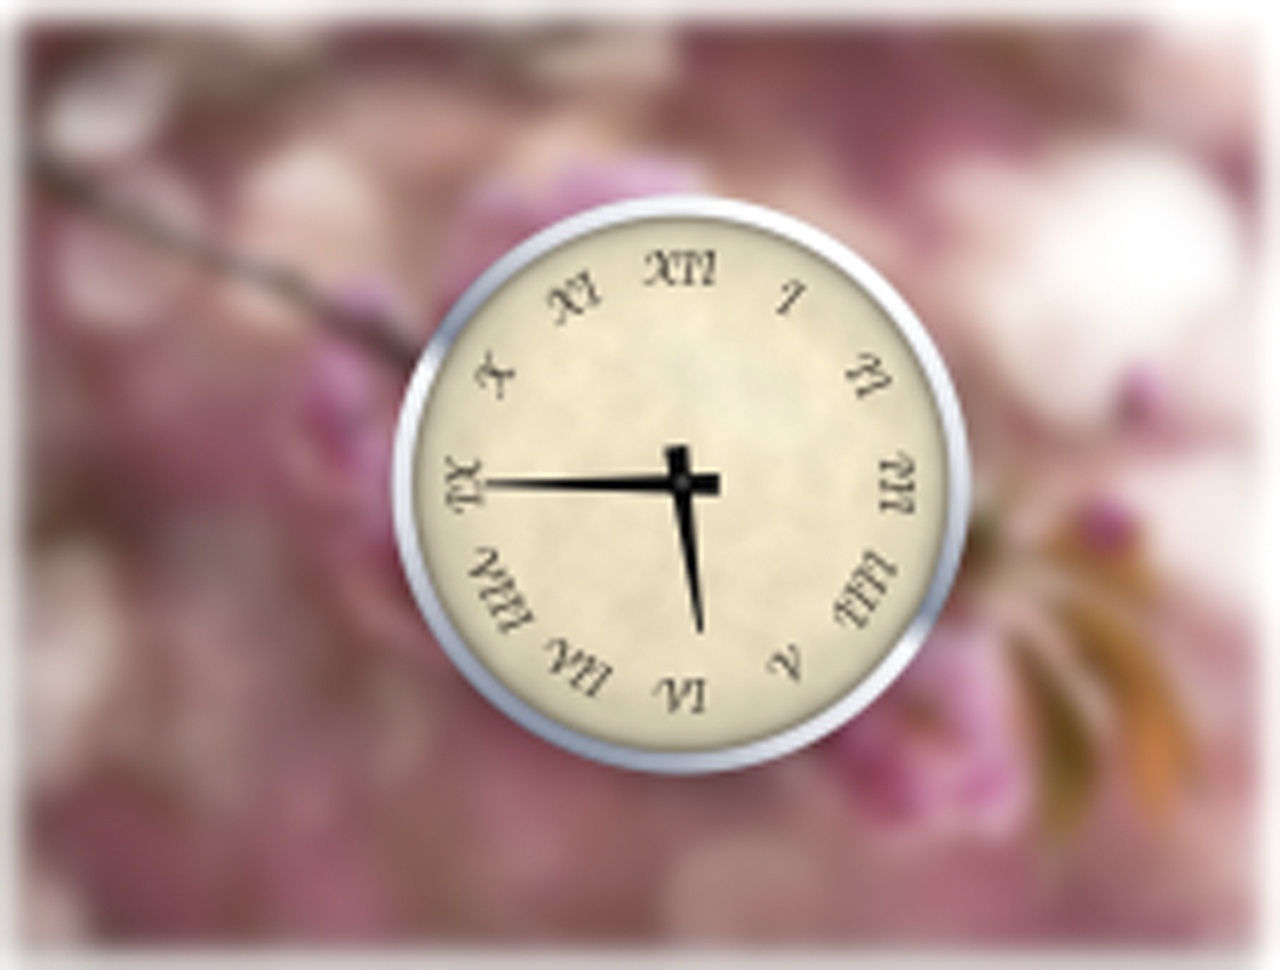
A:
5,45
